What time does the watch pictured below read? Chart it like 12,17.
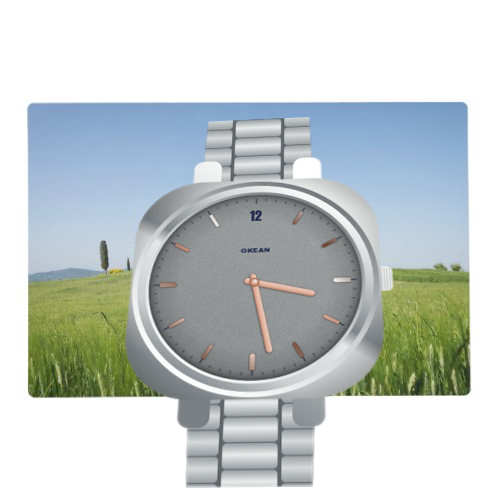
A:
3,28
